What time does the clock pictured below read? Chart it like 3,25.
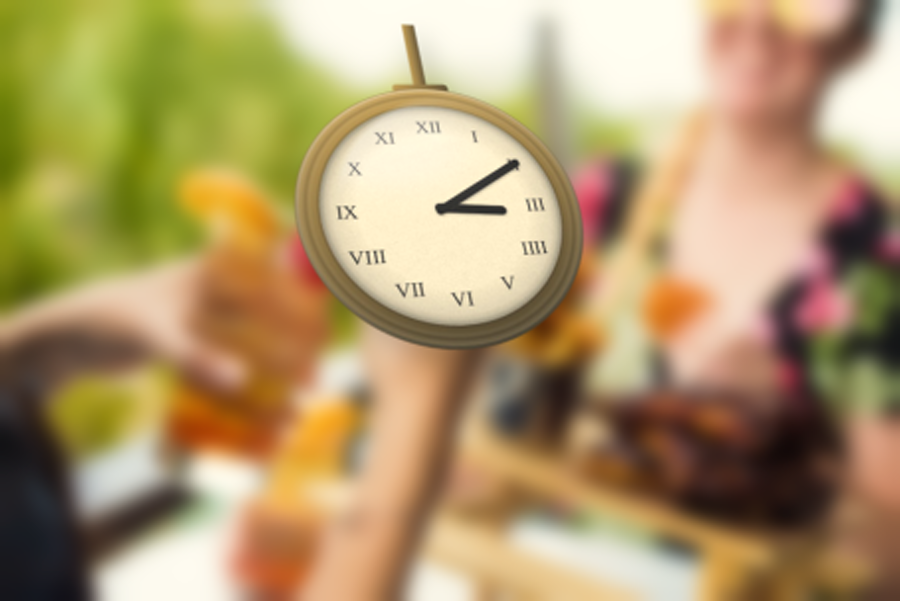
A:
3,10
